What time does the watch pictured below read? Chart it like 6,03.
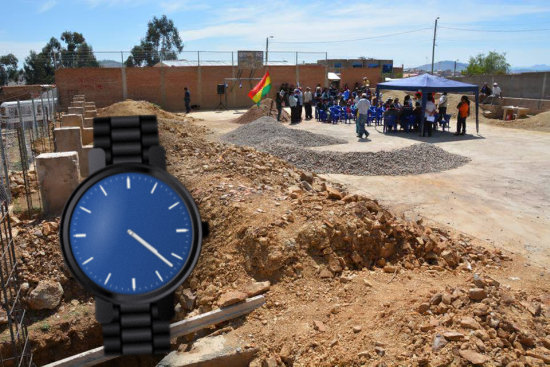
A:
4,22
